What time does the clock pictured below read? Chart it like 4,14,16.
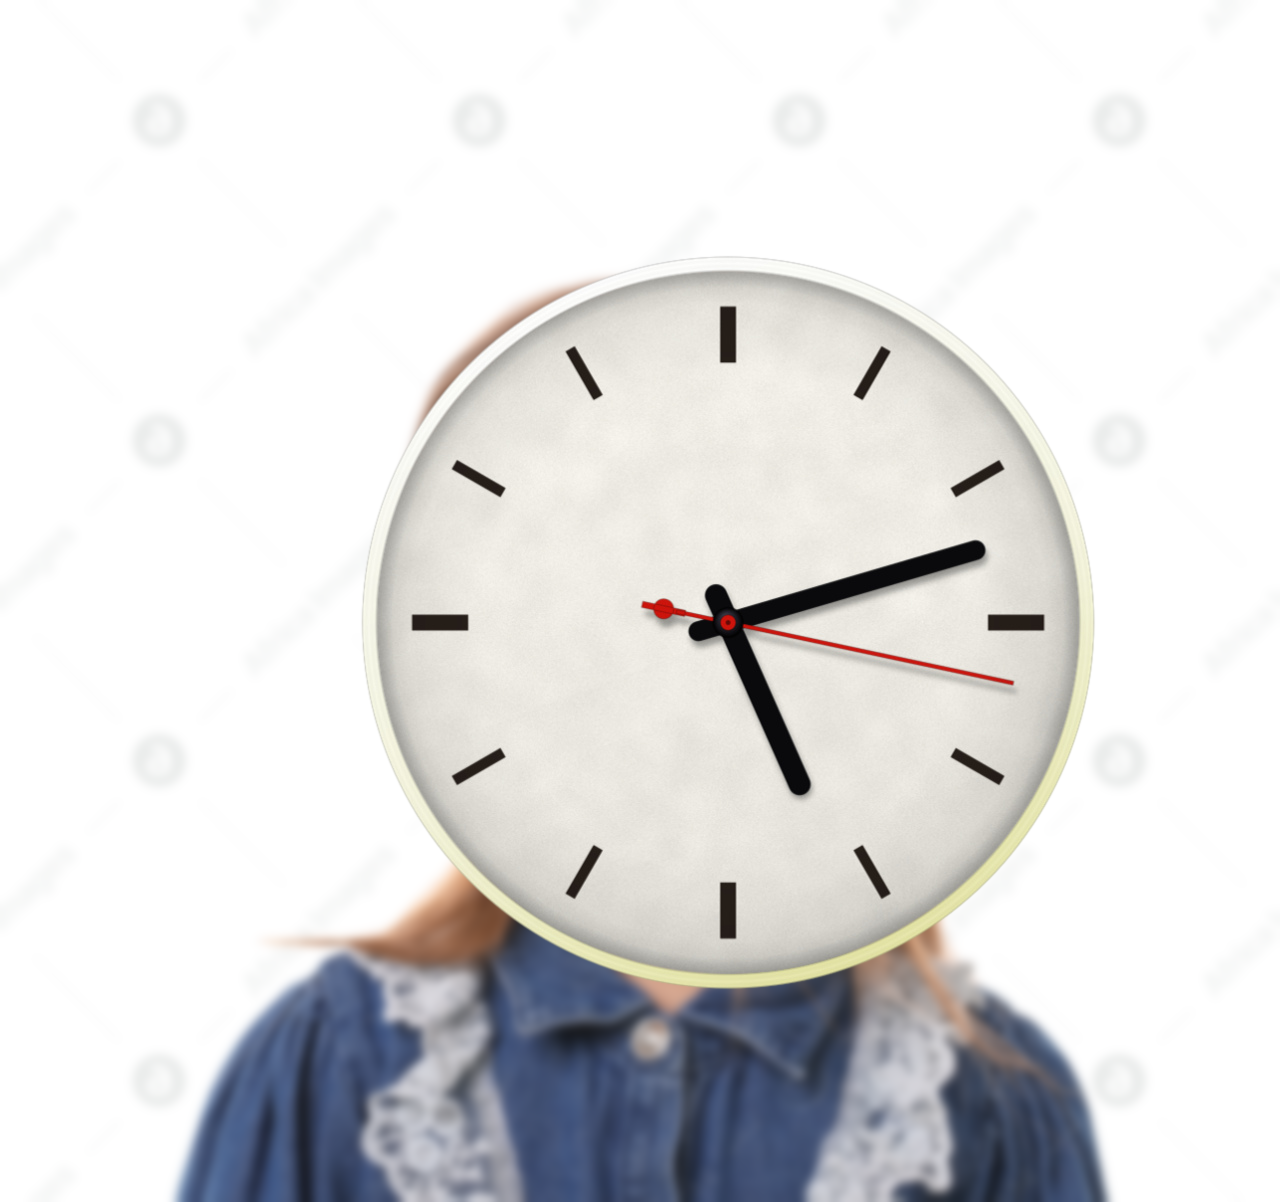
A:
5,12,17
